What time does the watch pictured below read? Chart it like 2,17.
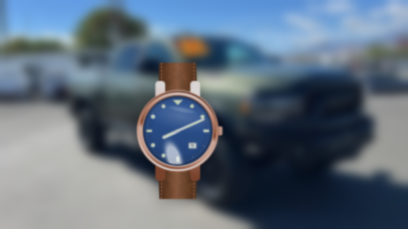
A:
8,11
